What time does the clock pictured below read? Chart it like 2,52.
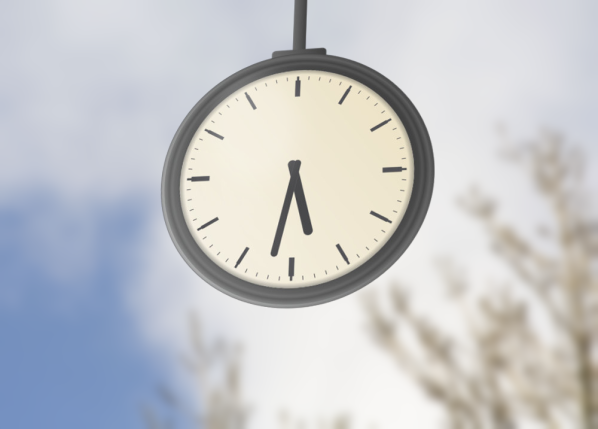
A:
5,32
